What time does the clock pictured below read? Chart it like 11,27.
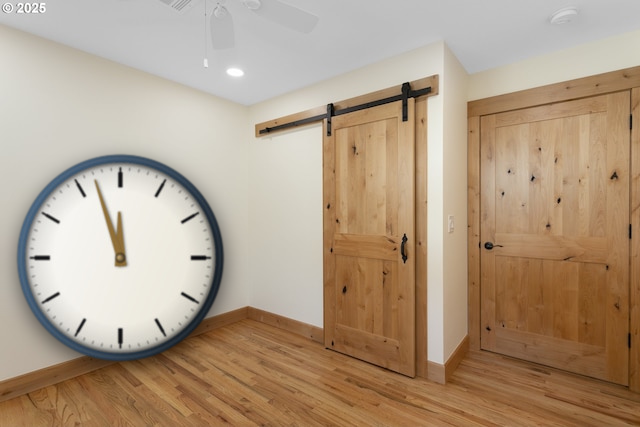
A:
11,57
